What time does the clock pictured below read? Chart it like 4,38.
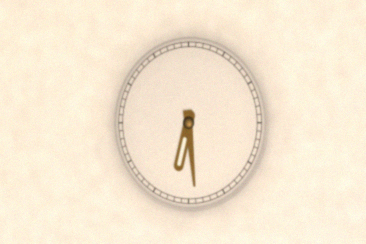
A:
6,29
